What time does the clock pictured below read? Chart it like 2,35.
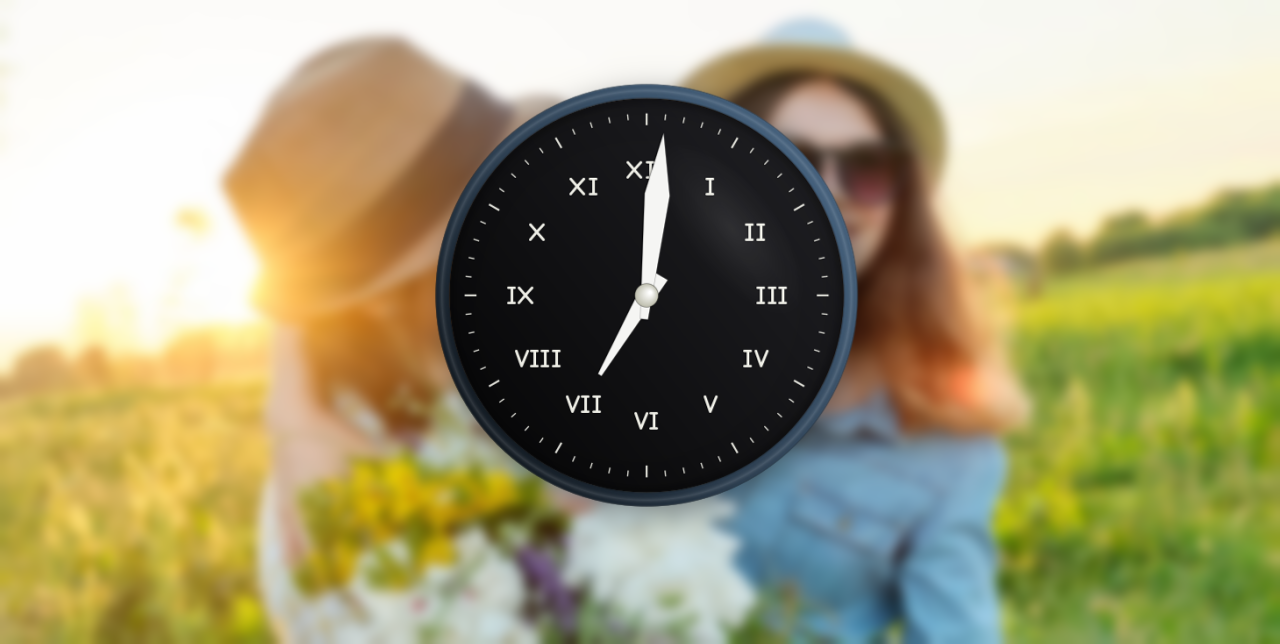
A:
7,01
